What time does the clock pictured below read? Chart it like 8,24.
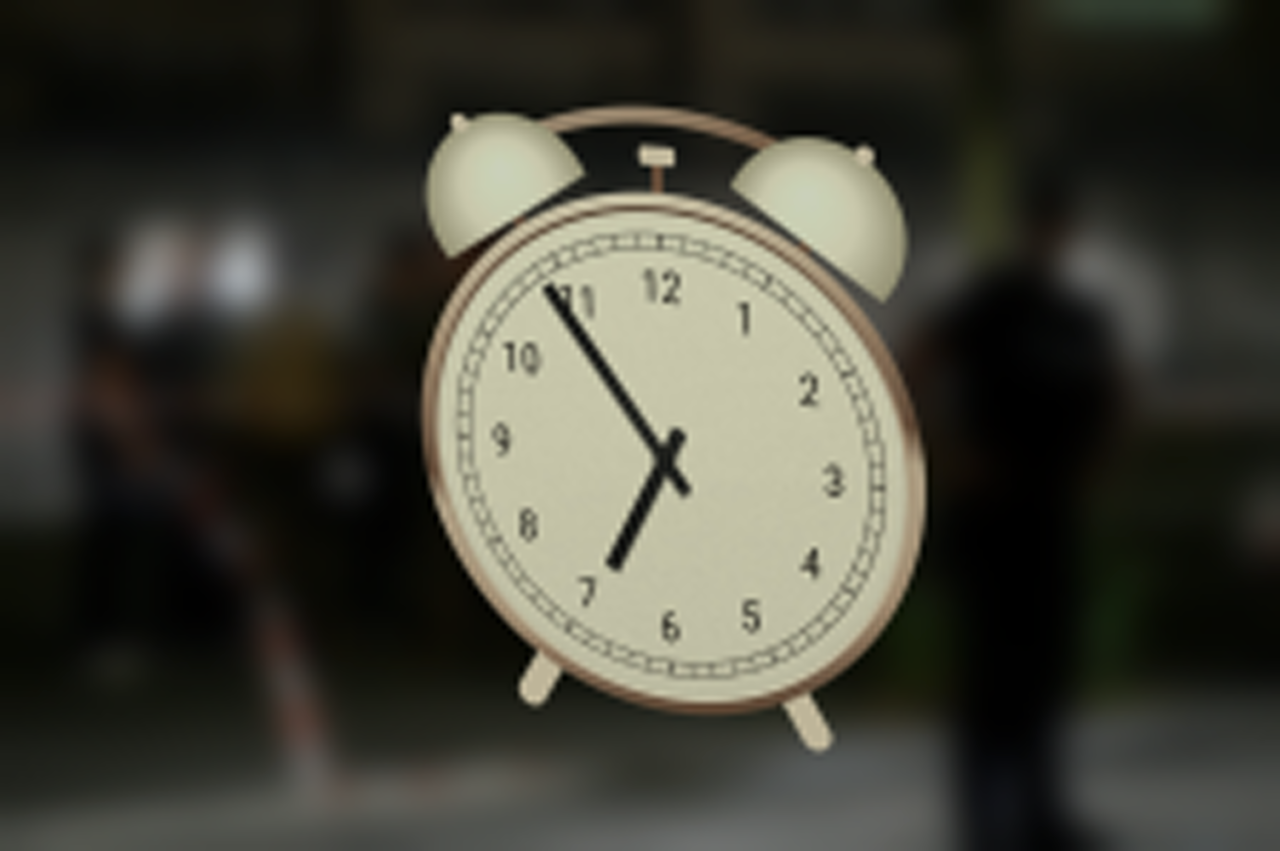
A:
6,54
